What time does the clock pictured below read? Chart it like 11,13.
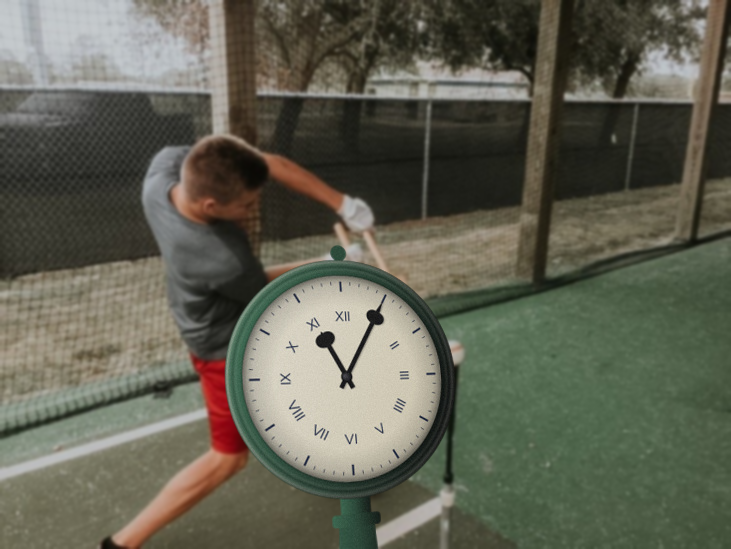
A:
11,05
